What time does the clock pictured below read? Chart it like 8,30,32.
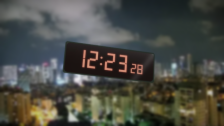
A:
12,23,28
